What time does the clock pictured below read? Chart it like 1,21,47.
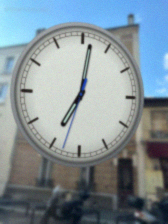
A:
7,01,33
